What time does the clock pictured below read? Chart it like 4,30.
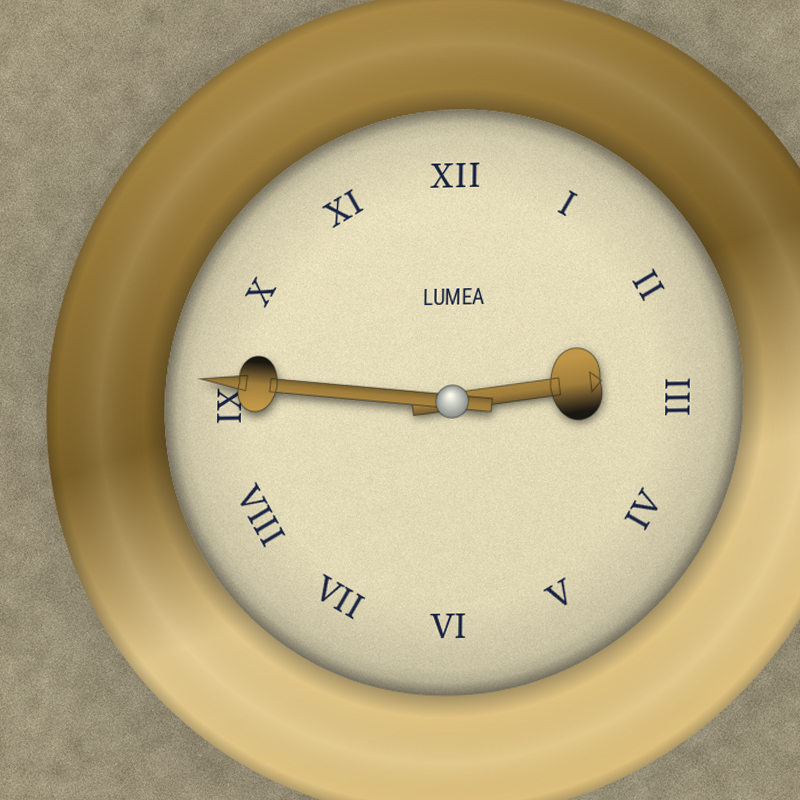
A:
2,46
